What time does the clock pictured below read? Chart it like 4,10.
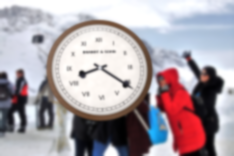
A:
8,21
